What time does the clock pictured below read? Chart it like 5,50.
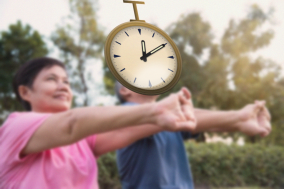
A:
12,10
